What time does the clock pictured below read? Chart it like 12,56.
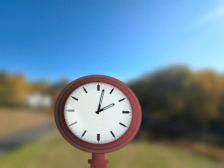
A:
2,02
